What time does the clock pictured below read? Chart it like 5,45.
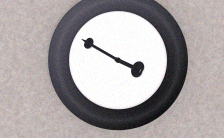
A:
3,50
